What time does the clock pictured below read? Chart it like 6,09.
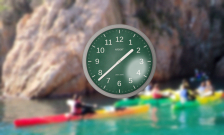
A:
1,38
